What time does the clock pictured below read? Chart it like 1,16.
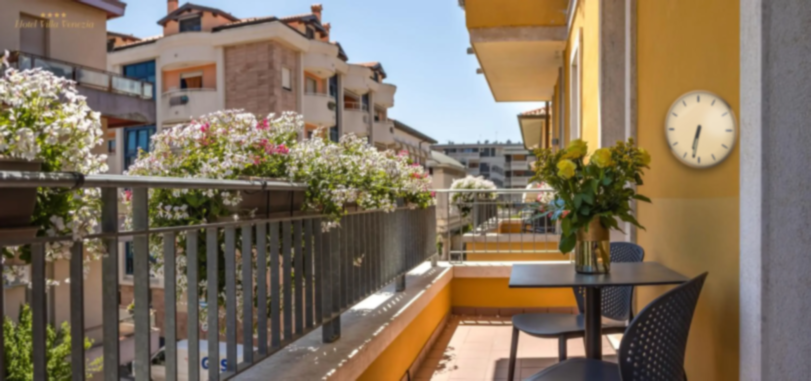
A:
6,32
